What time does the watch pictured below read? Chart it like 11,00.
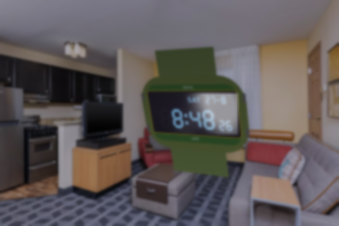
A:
8,48
